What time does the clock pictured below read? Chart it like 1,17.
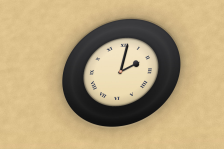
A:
2,01
